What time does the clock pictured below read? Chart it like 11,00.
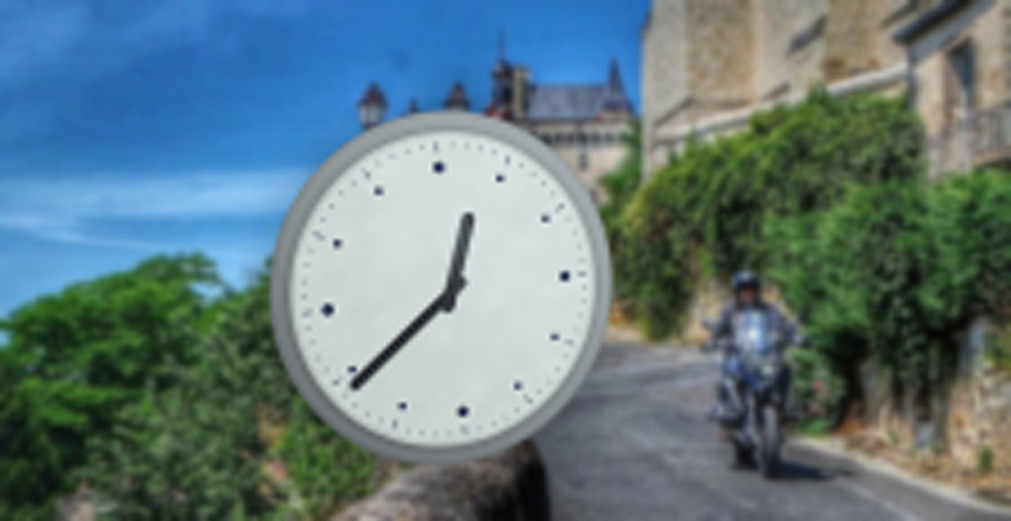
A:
12,39
